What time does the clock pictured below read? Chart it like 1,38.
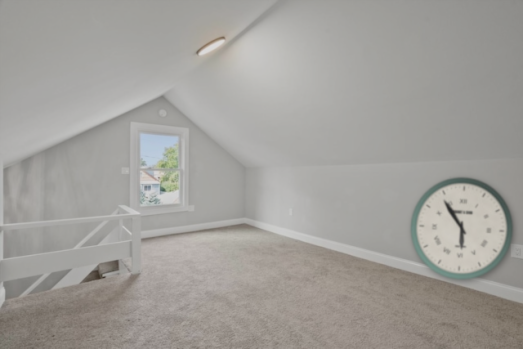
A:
5,54
